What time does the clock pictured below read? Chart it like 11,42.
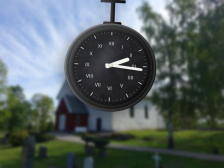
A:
2,16
